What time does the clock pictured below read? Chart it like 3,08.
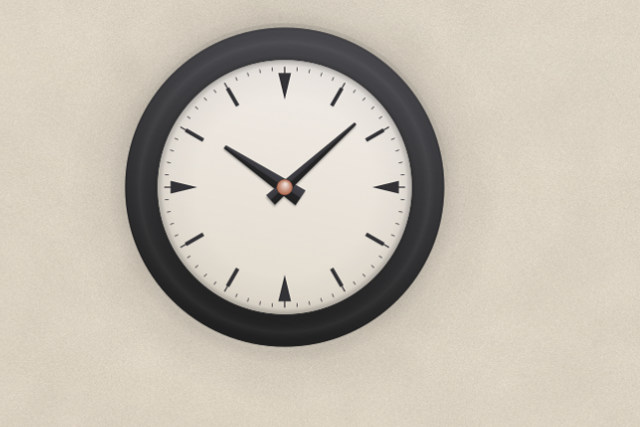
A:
10,08
